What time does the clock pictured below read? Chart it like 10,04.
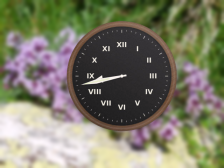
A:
8,43
